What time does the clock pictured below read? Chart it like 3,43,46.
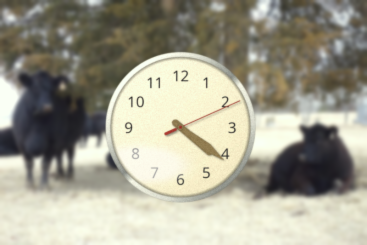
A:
4,21,11
